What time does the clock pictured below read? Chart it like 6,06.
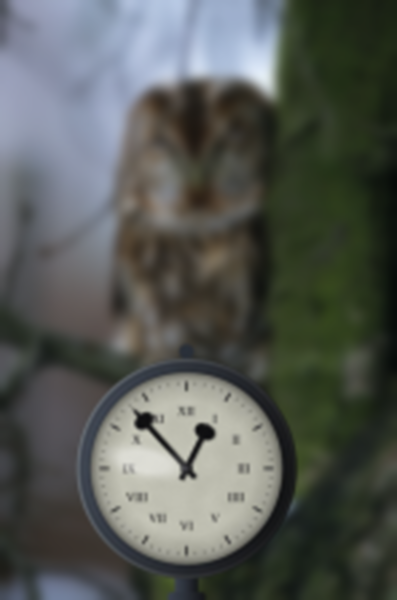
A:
12,53
